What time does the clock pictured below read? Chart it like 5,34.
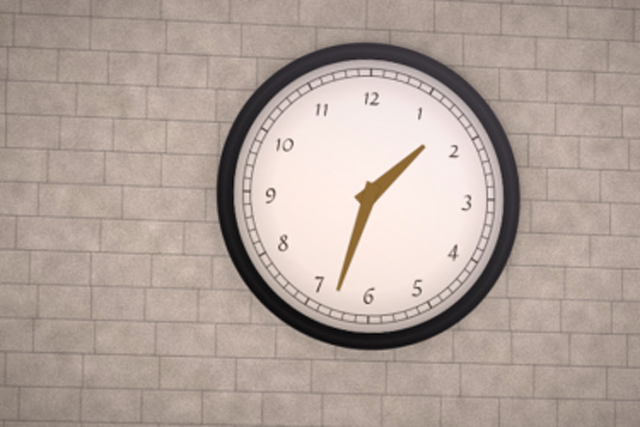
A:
1,33
